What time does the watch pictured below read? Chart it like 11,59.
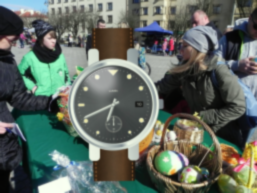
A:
6,41
